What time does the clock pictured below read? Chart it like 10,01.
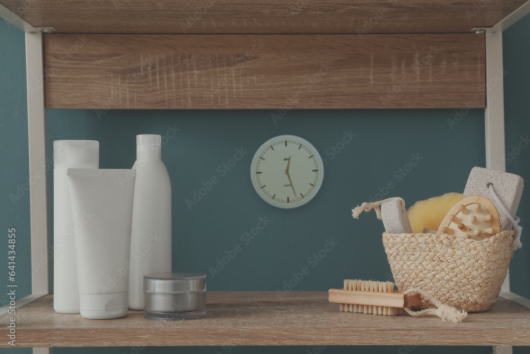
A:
12,27
